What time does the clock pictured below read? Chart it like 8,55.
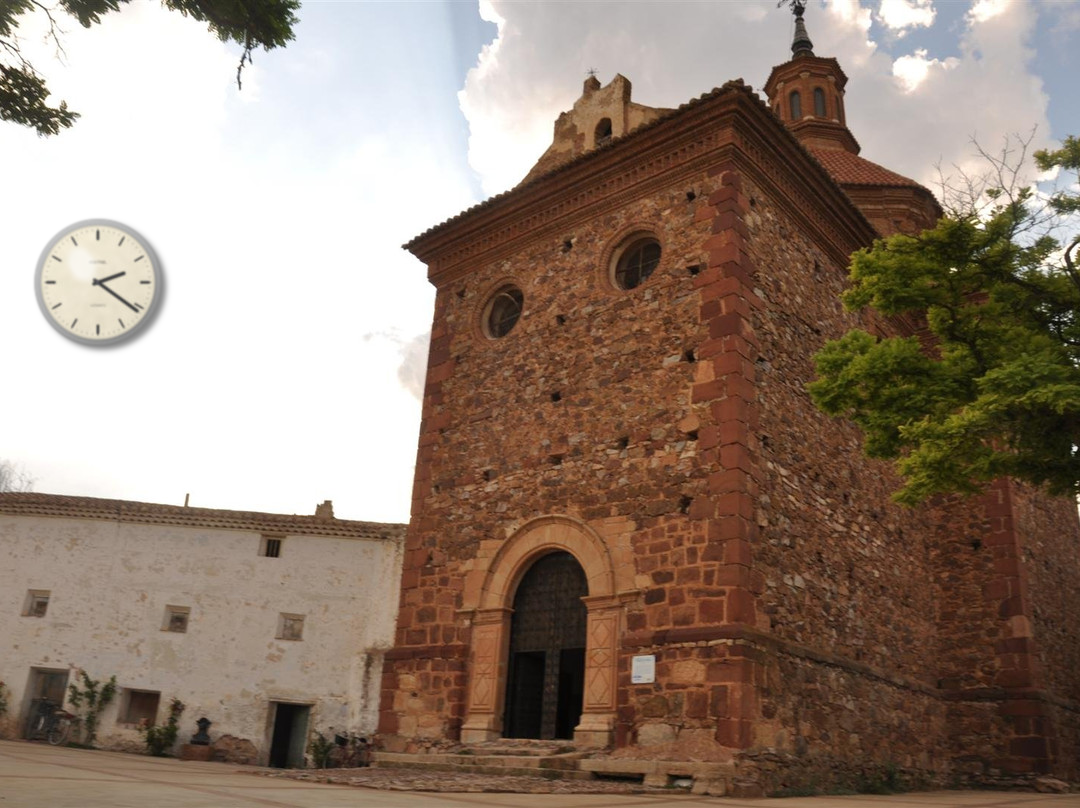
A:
2,21
